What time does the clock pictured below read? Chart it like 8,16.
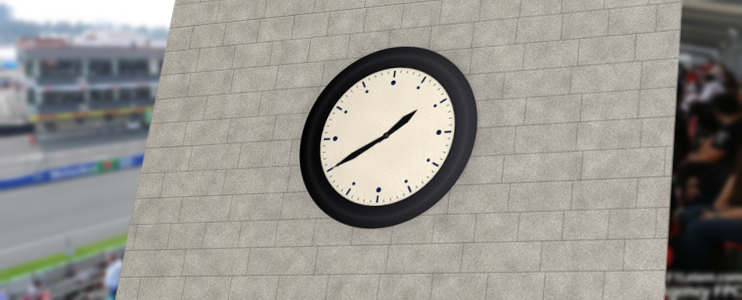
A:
1,40
